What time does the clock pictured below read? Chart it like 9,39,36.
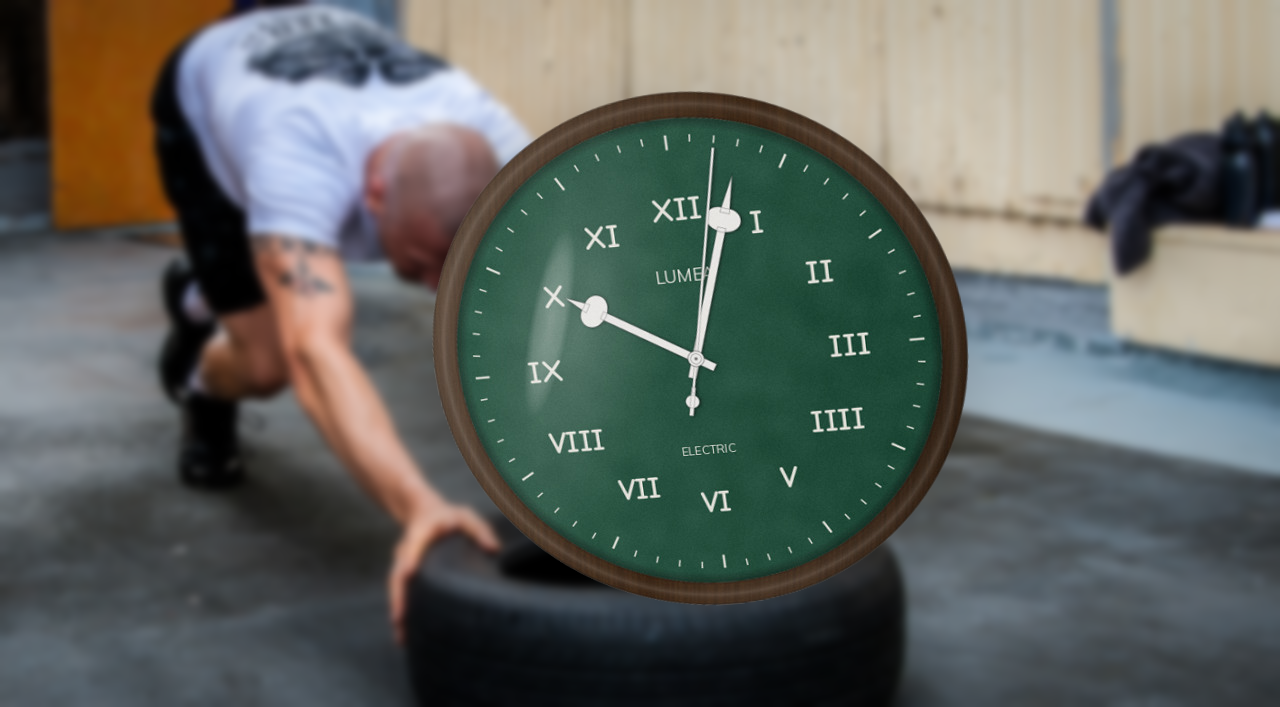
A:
10,03,02
